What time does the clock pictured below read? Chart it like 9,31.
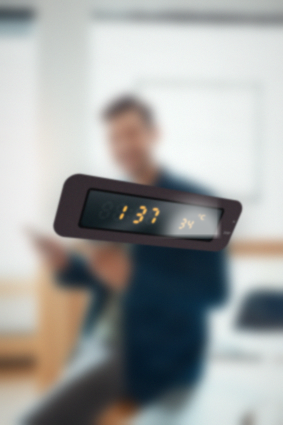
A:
1,37
